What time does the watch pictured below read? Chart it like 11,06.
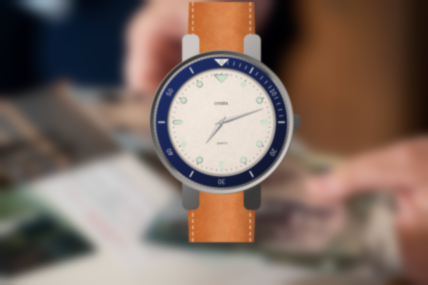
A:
7,12
